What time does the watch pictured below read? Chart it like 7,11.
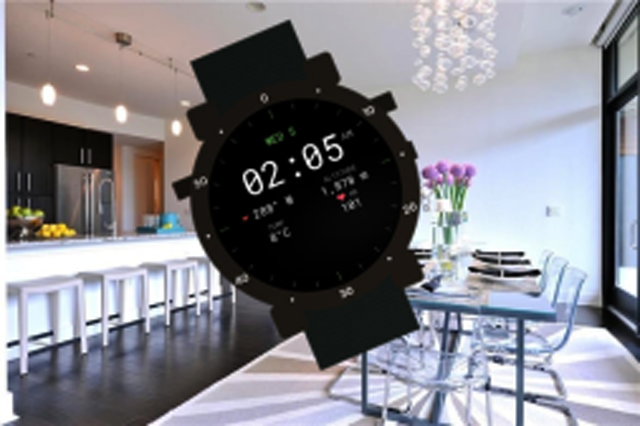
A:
2,05
